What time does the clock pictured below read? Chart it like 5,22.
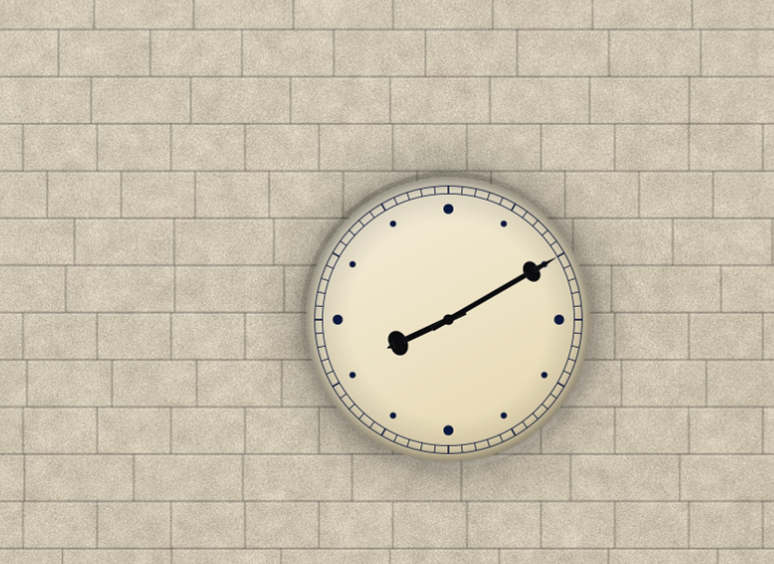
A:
8,10
